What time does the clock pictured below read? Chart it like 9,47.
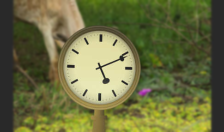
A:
5,11
